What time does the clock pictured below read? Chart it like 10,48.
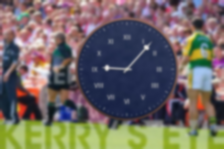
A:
9,07
